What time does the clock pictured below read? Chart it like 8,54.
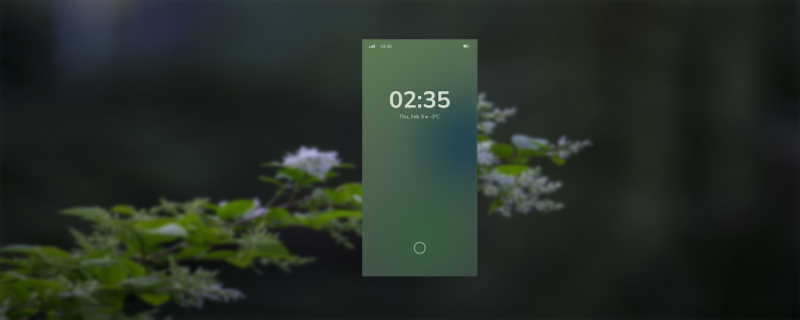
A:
2,35
